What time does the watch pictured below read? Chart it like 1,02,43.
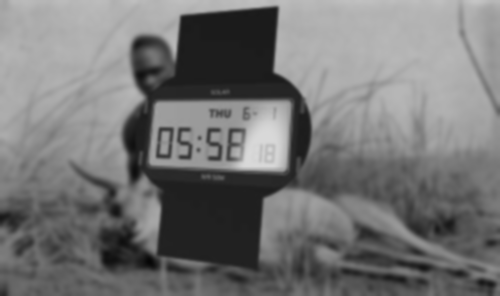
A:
5,58,18
